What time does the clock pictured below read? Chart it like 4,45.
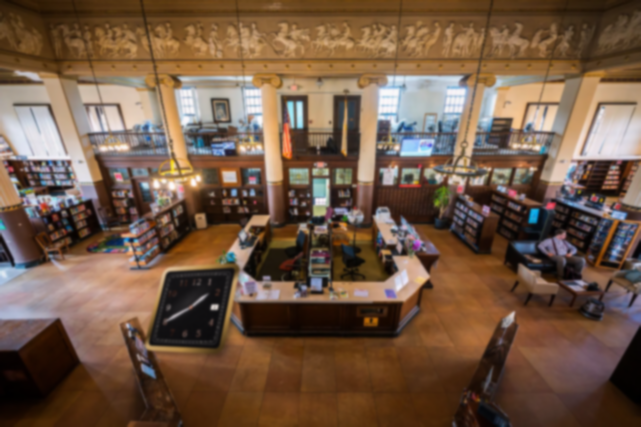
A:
1,40
